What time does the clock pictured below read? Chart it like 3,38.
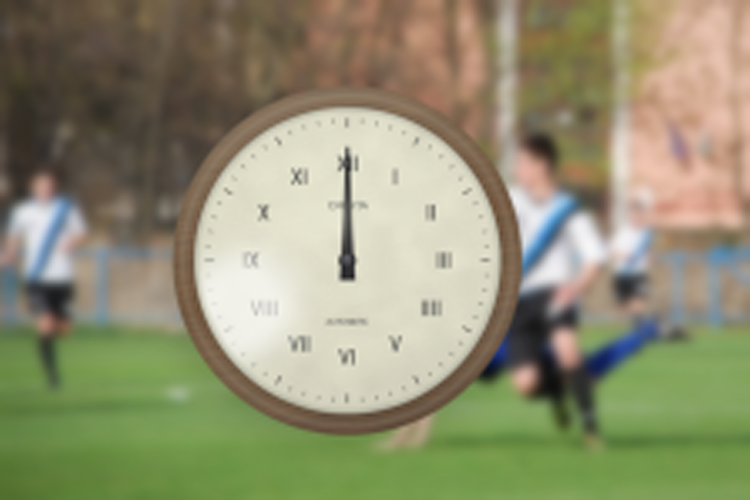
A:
12,00
